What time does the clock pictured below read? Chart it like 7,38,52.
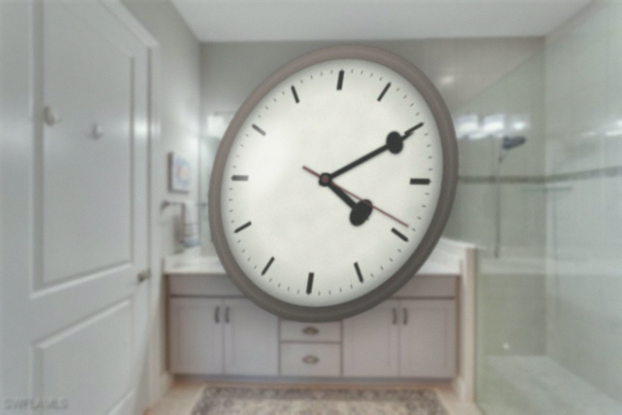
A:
4,10,19
